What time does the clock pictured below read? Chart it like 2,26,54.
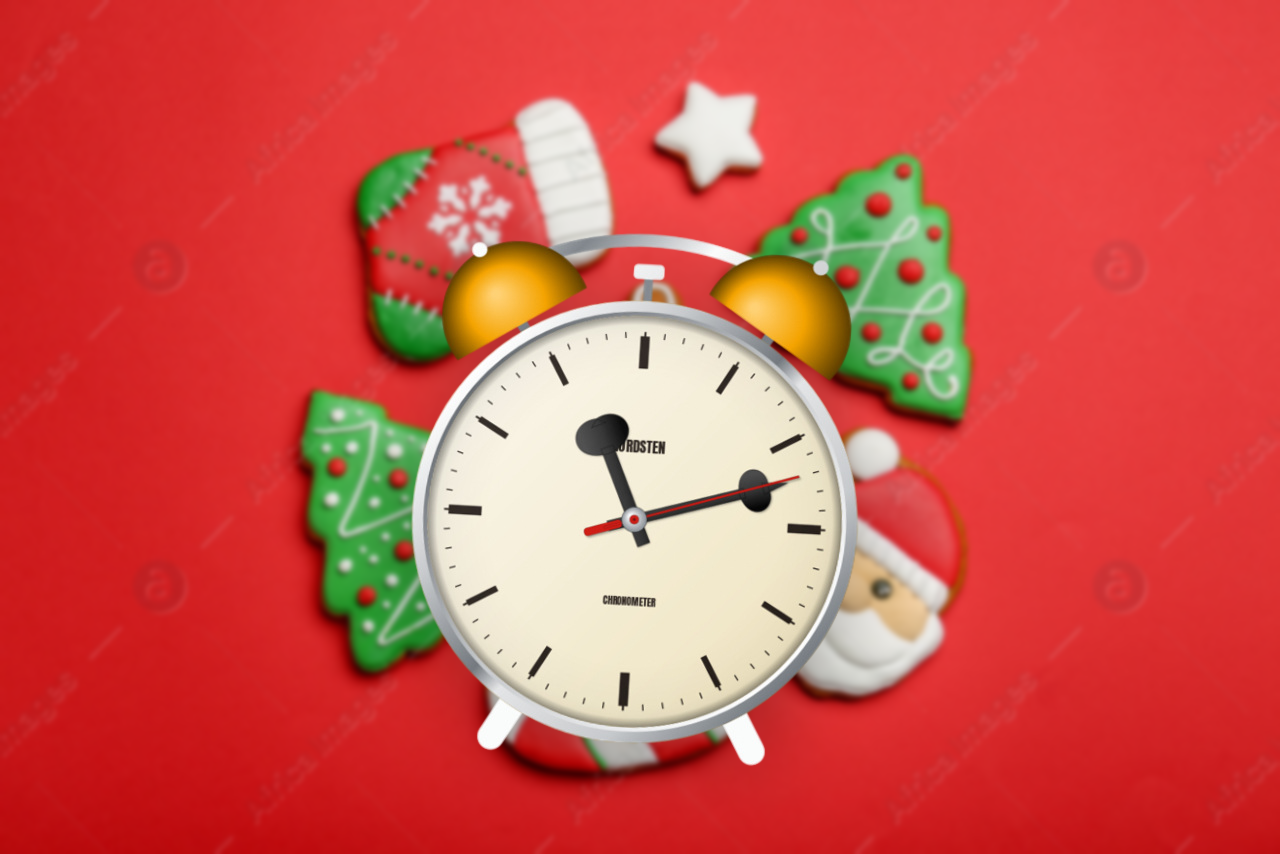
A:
11,12,12
